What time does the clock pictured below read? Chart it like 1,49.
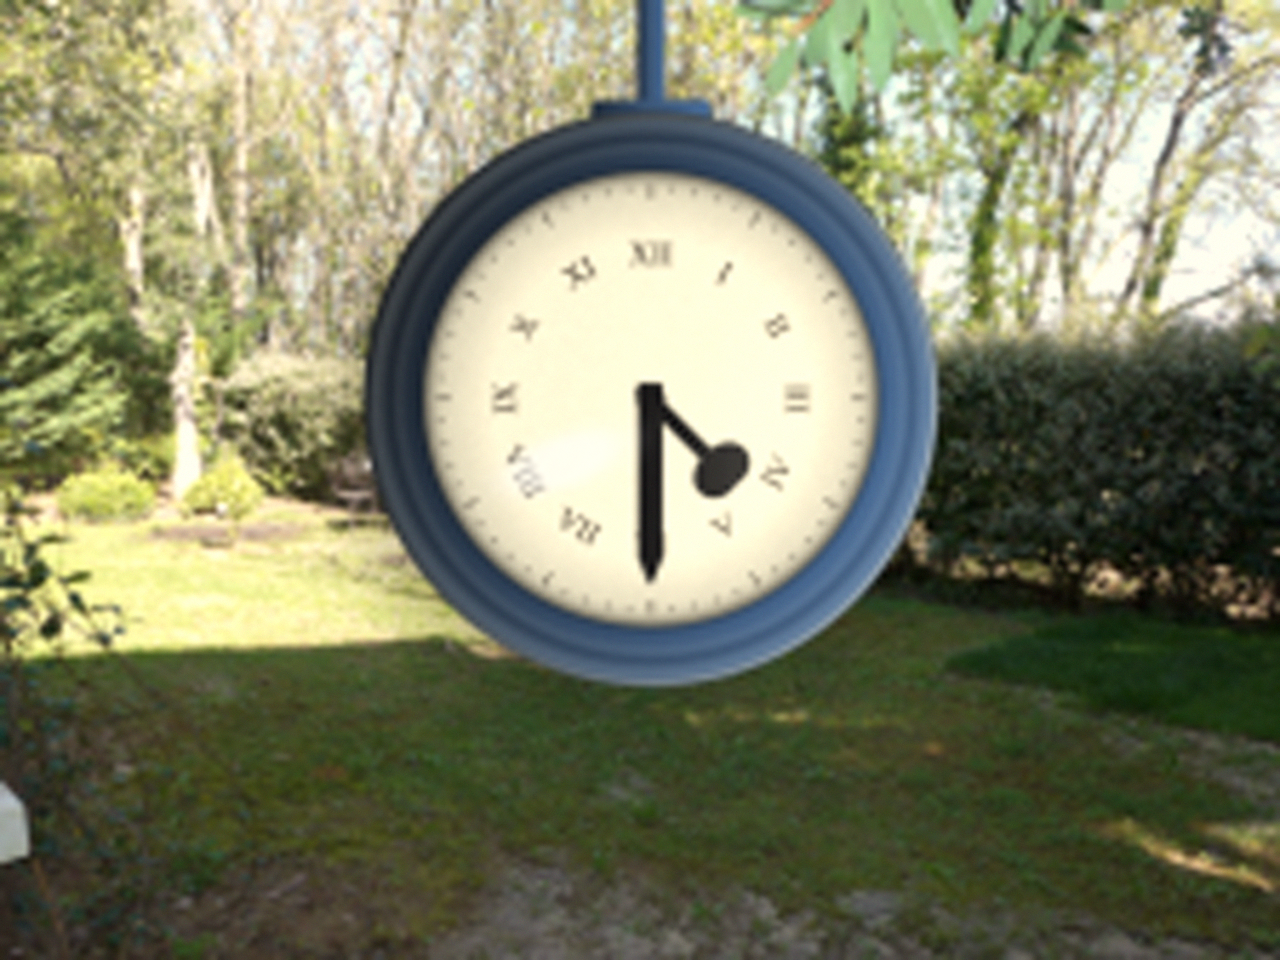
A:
4,30
